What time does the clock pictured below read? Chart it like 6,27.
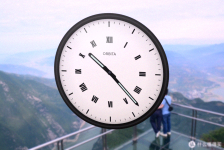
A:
10,23
